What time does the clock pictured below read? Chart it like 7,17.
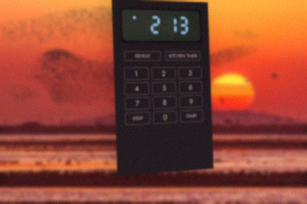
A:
2,13
